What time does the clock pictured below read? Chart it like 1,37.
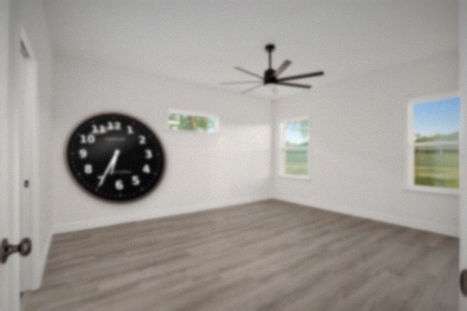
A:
6,35
